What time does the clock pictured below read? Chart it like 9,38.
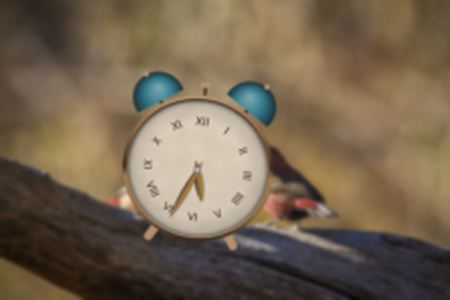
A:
5,34
